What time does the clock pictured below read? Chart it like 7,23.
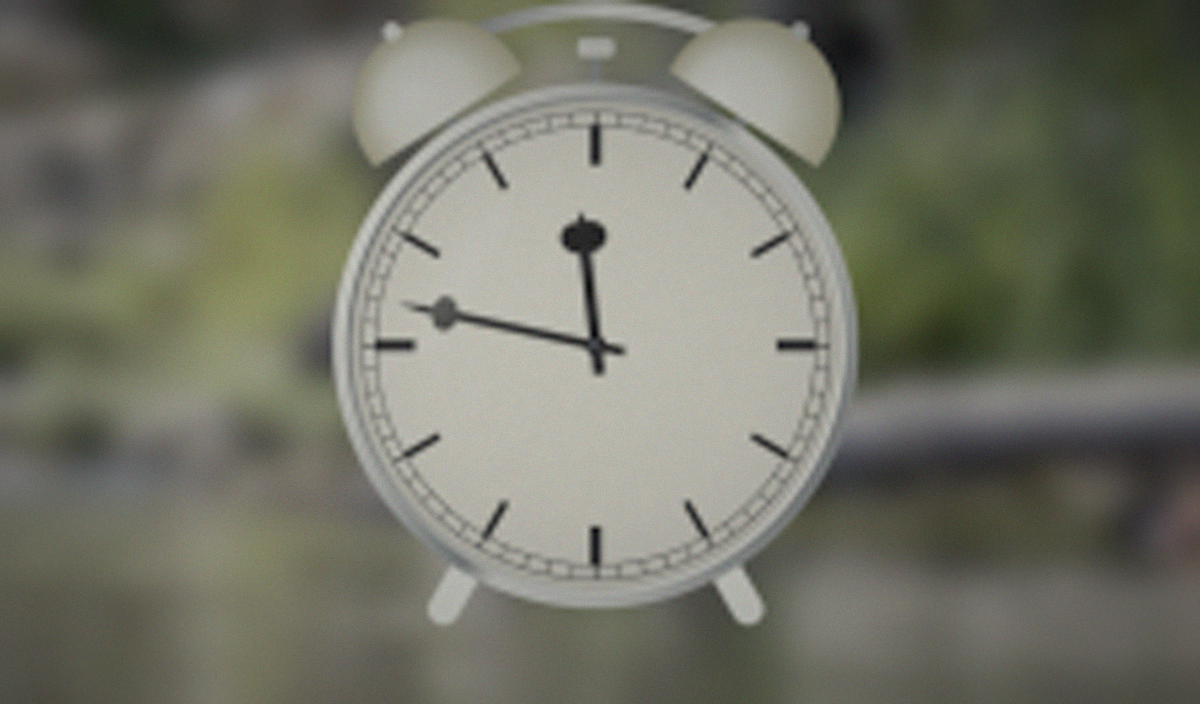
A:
11,47
